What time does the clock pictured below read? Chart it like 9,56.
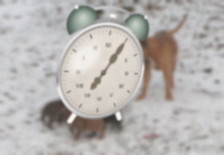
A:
7,05
